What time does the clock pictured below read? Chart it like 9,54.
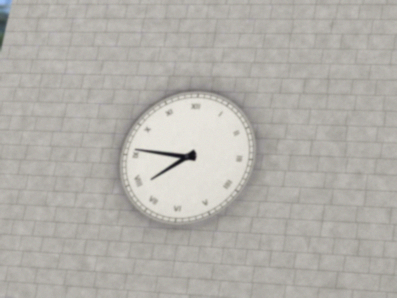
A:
7,46
